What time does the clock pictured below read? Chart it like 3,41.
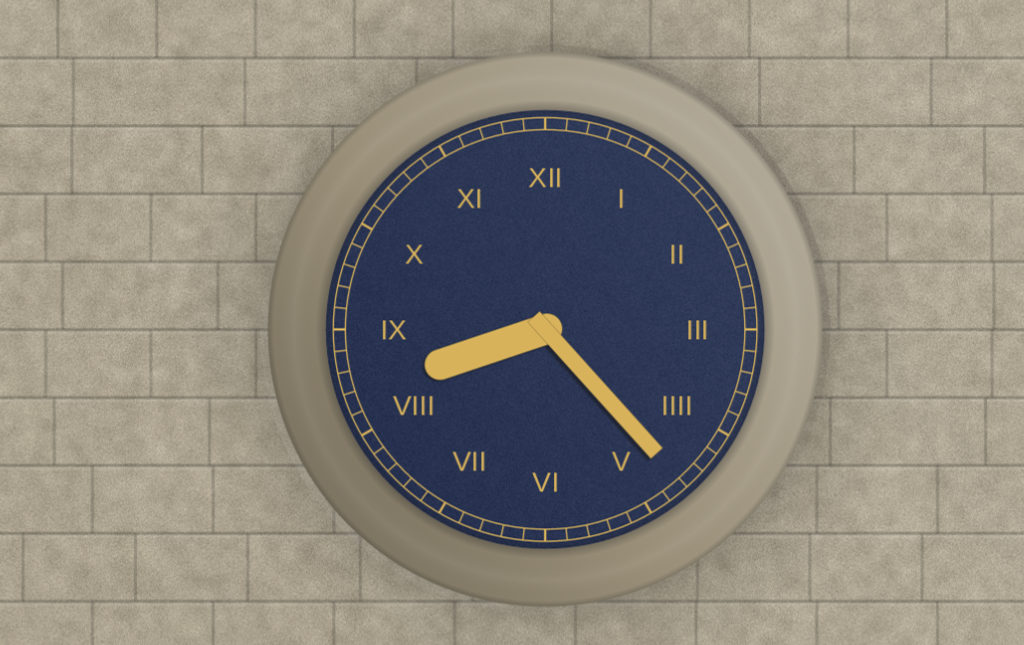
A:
8,23
